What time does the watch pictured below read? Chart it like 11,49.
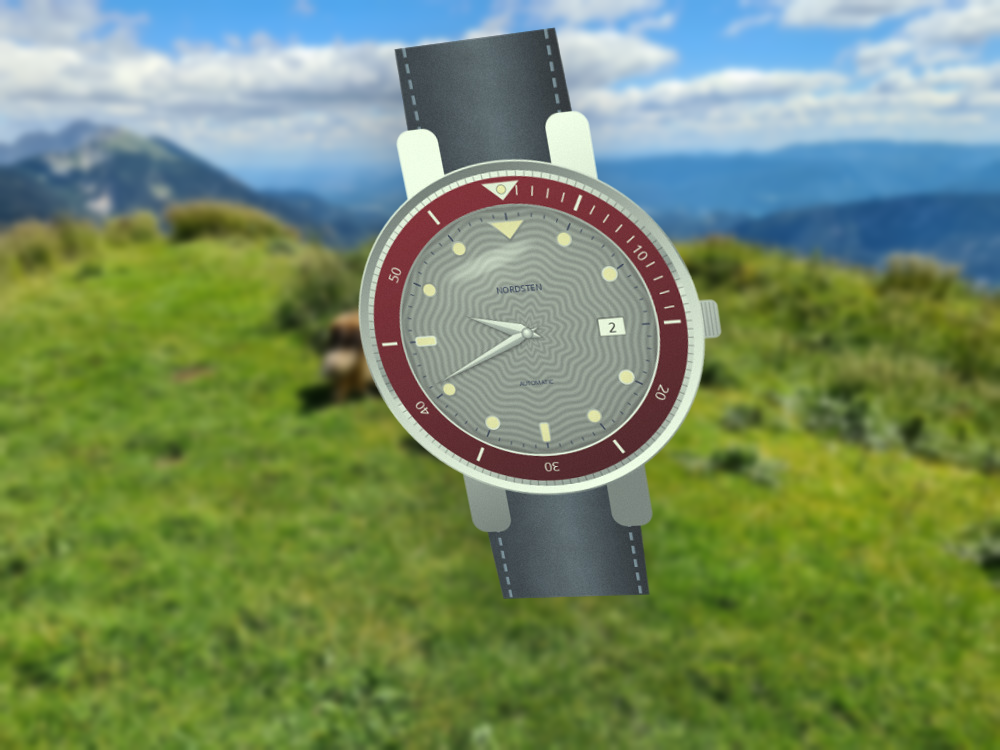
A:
9,41
